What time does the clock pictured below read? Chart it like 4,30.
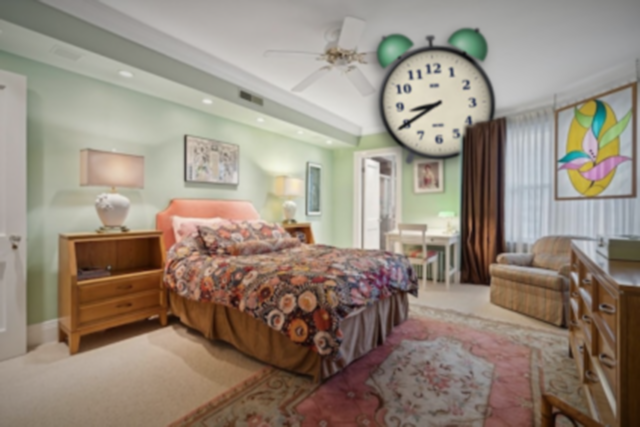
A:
8,40
